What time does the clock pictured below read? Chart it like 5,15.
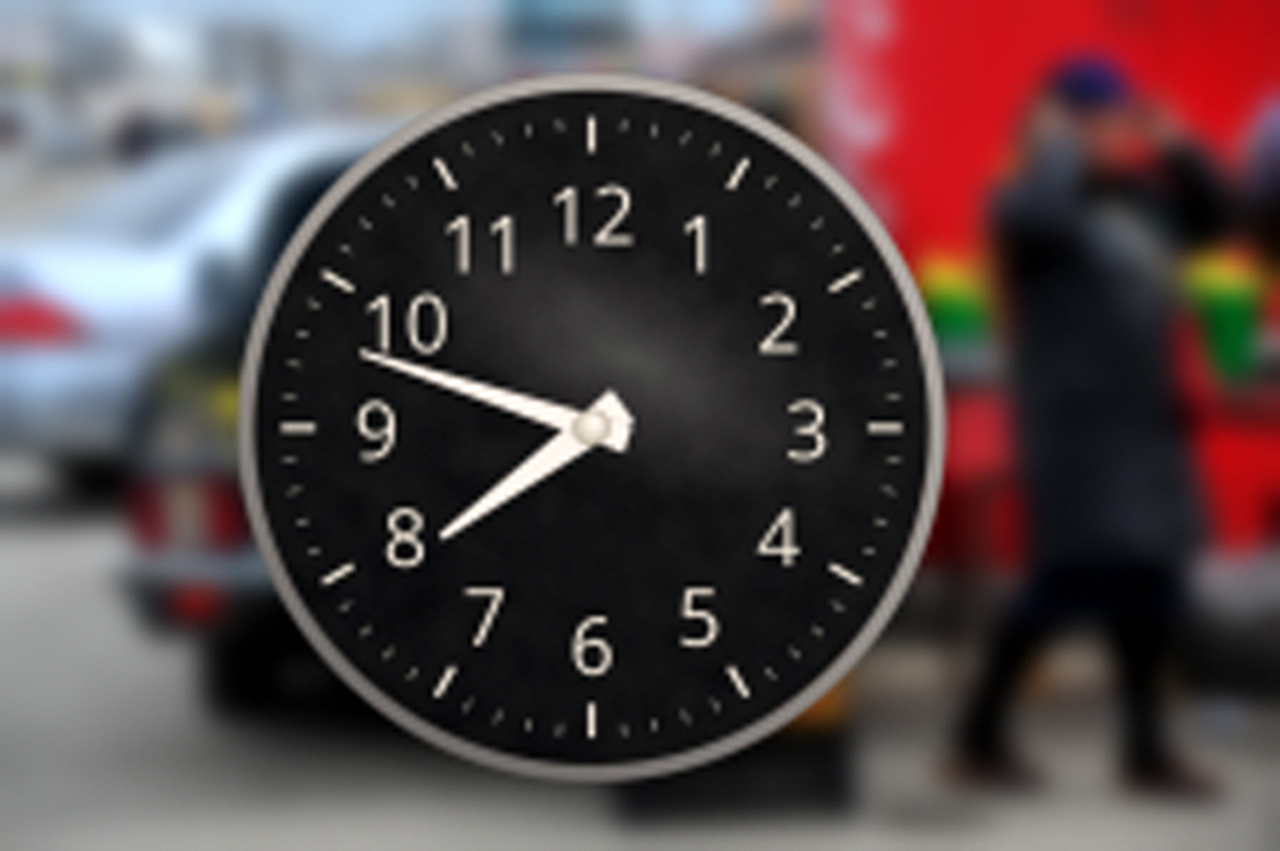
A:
7,48
